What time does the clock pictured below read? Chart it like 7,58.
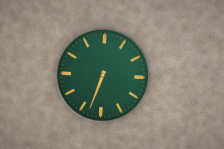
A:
6,33
